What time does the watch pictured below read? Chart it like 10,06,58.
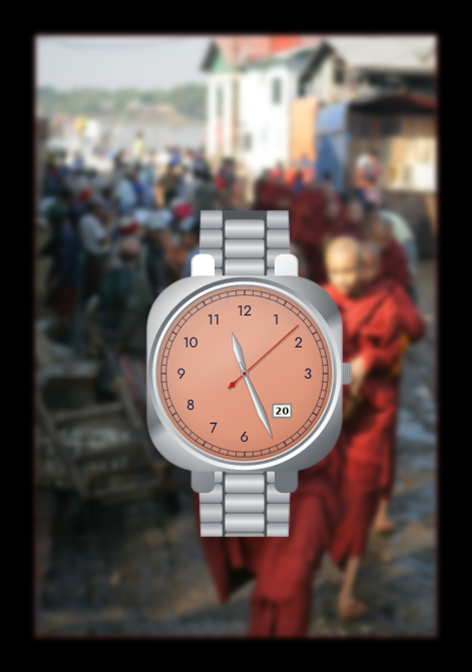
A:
11,26,08
